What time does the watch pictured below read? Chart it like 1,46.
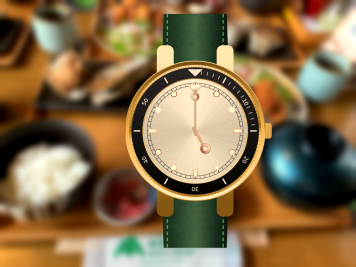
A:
5,00
